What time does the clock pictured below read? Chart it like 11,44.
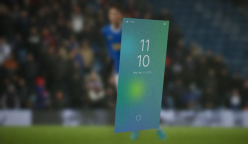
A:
11,10
